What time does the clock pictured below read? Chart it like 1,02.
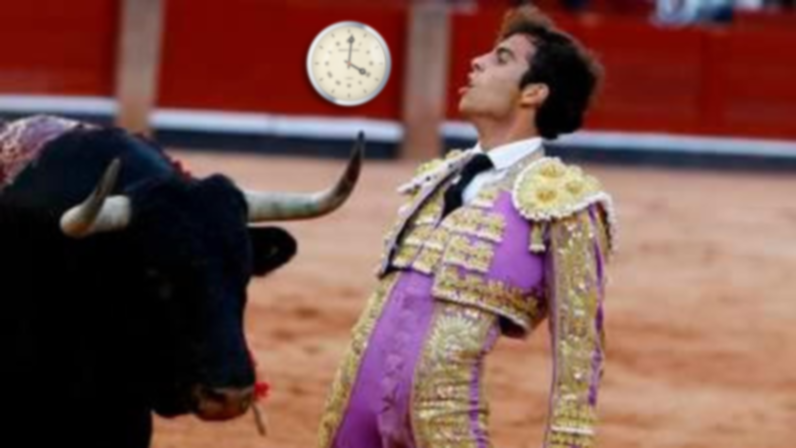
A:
4,01
